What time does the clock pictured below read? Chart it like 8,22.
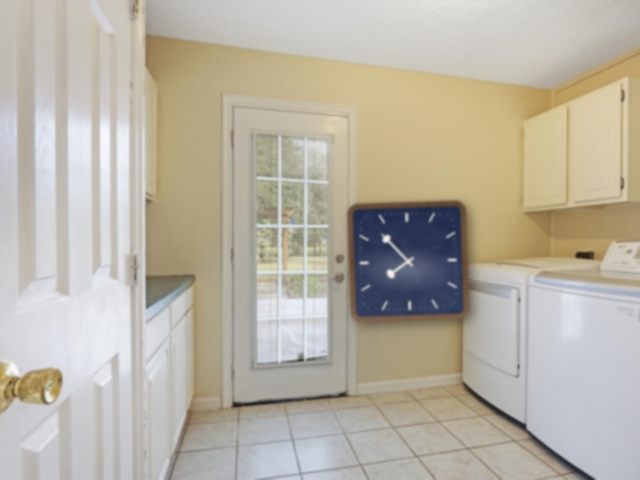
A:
7,53
